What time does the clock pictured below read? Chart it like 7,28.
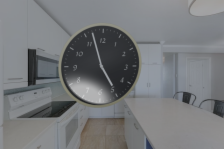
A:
4,57
